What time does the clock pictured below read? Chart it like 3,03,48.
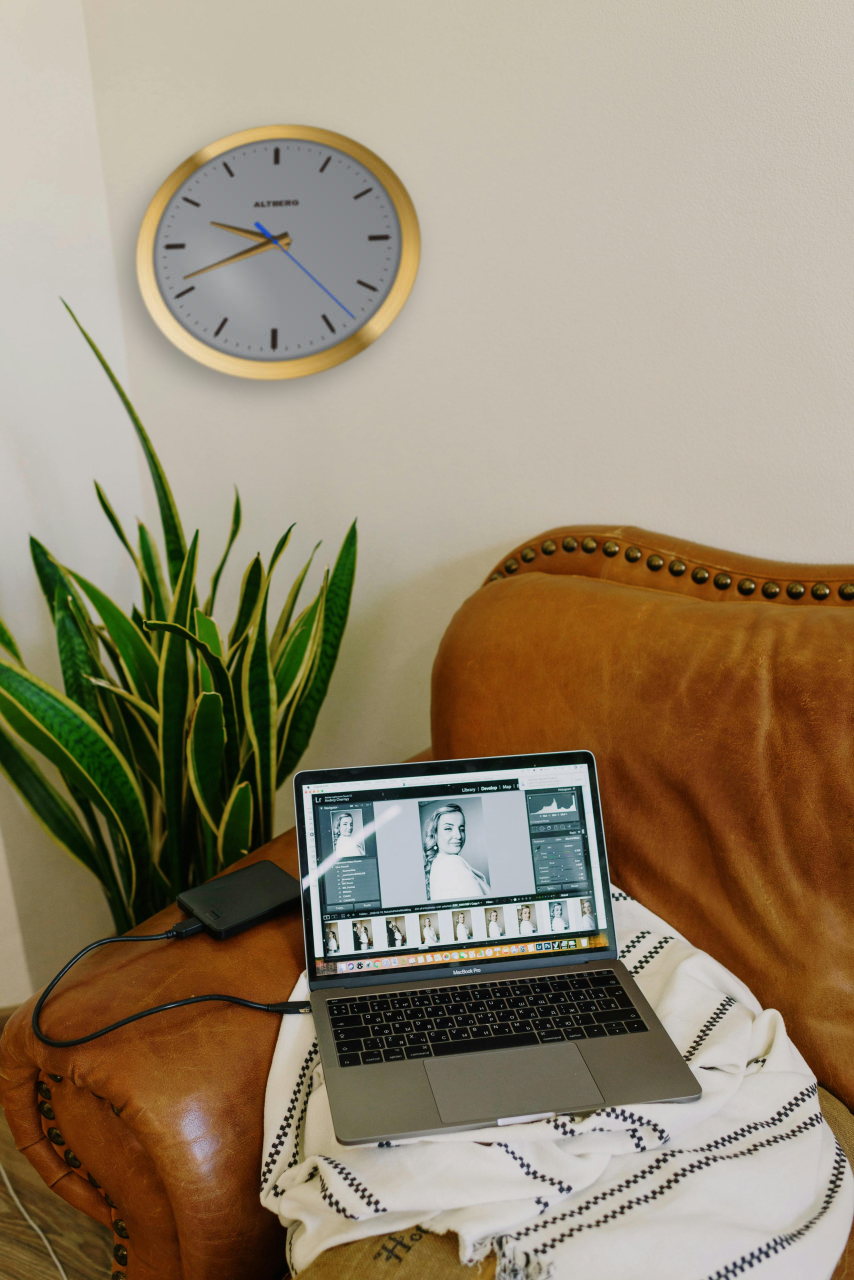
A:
9,41,23
